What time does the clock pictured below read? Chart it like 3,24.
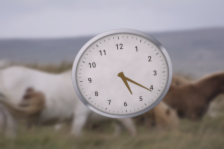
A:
5,21
